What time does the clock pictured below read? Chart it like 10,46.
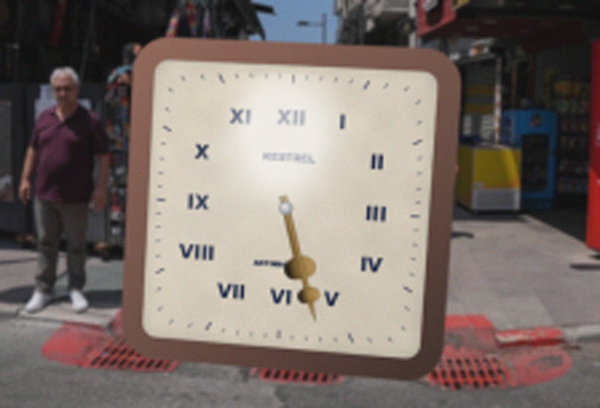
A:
5,27
